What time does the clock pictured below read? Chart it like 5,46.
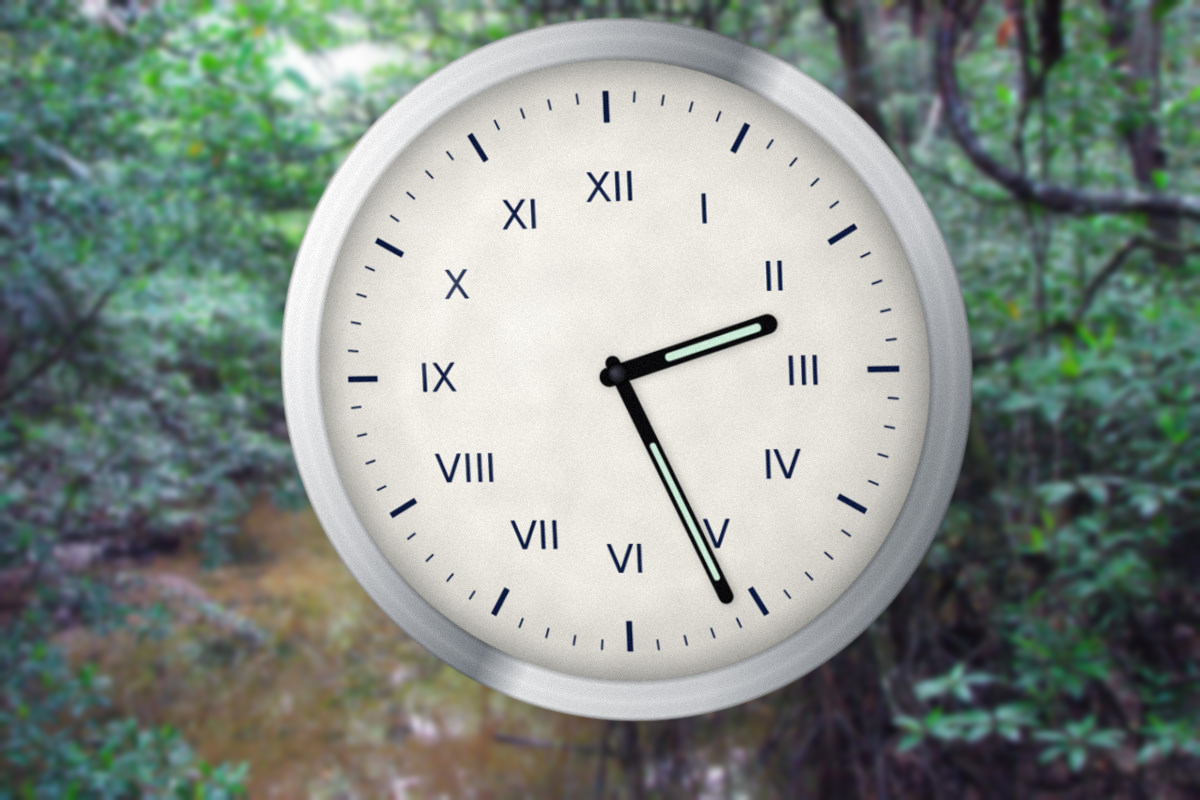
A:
2,26
